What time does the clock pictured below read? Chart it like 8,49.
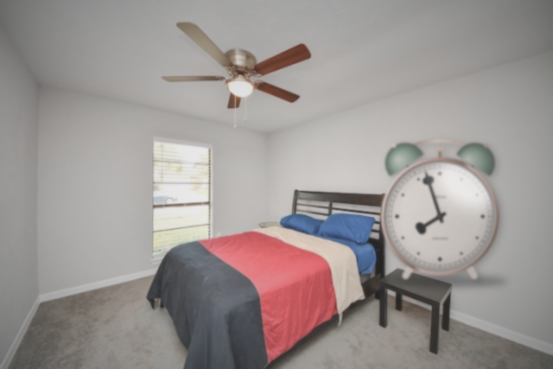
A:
7,57
